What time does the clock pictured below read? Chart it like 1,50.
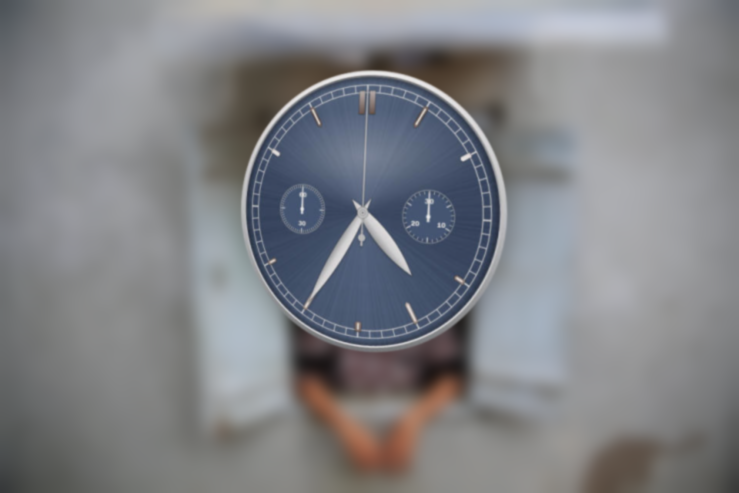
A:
4,35
